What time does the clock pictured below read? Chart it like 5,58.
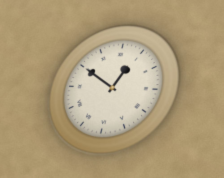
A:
12,50
